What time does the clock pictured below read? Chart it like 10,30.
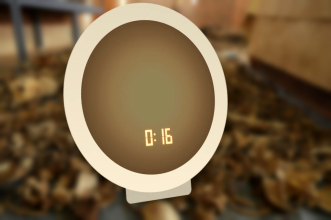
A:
0,16
